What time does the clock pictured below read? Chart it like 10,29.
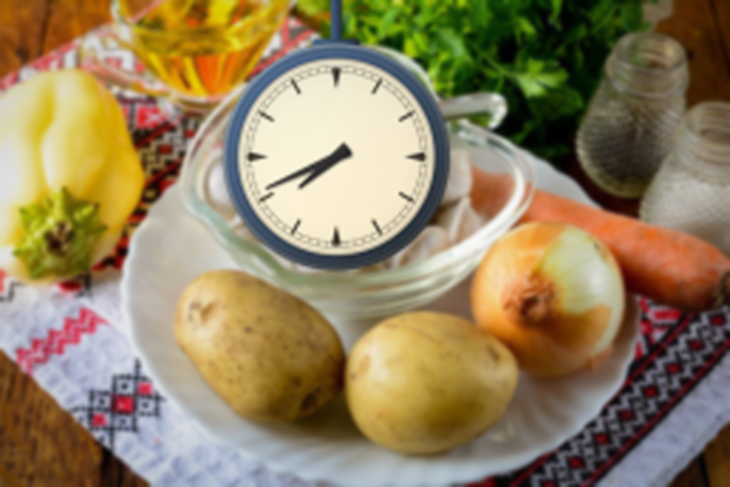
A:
7,41
